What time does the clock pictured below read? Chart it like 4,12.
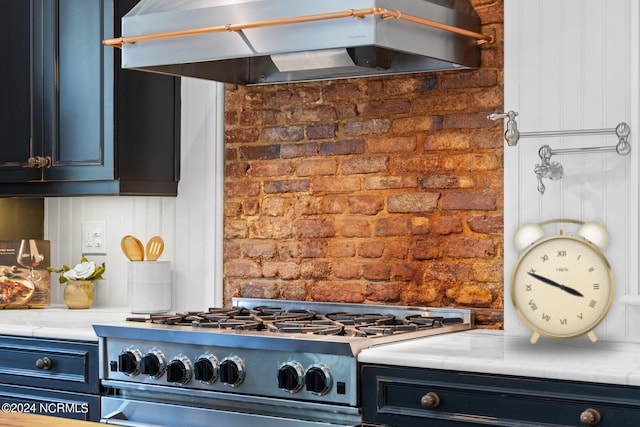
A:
3,49
